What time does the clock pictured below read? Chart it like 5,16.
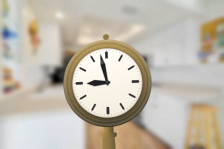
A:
8,58
